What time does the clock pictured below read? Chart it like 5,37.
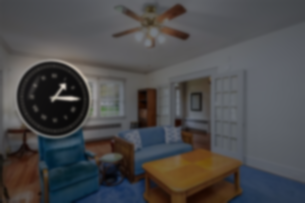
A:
1,15
